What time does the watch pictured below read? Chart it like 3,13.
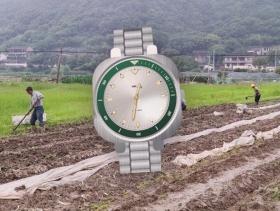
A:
12,32
